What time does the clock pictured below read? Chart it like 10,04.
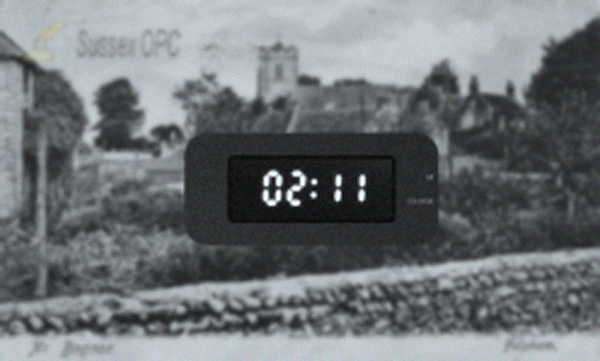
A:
2,11
